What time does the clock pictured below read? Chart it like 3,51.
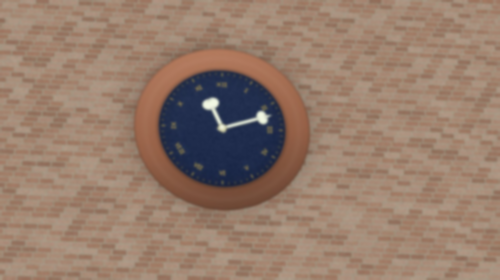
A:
11,12
